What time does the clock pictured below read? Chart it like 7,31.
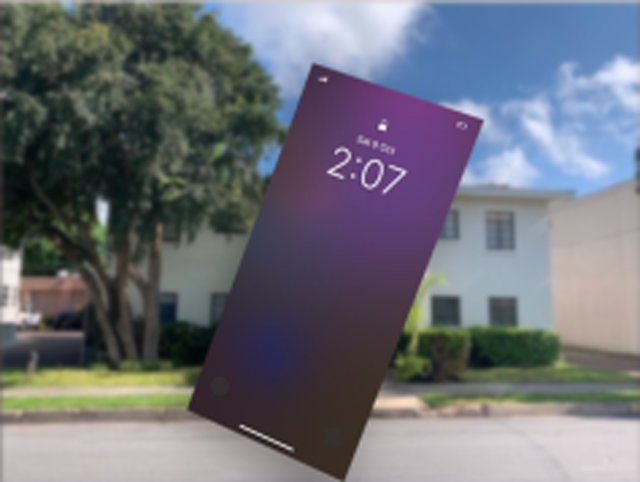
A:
2,07
